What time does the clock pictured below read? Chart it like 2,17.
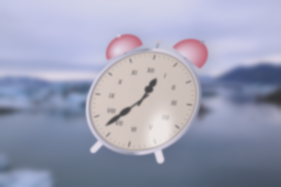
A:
12,37
